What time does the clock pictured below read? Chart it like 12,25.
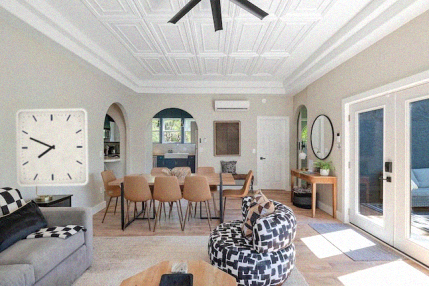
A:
7,49
